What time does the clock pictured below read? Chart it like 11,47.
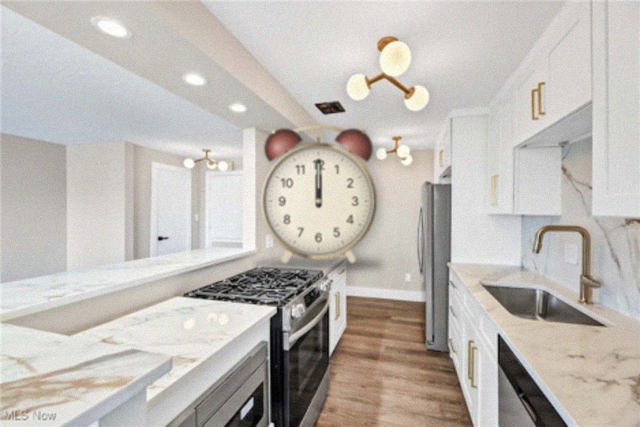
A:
12,00
